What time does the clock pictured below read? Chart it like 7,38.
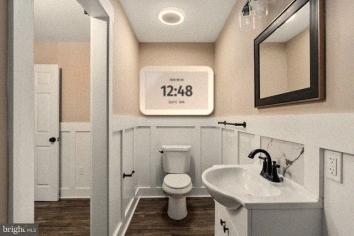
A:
12,48
